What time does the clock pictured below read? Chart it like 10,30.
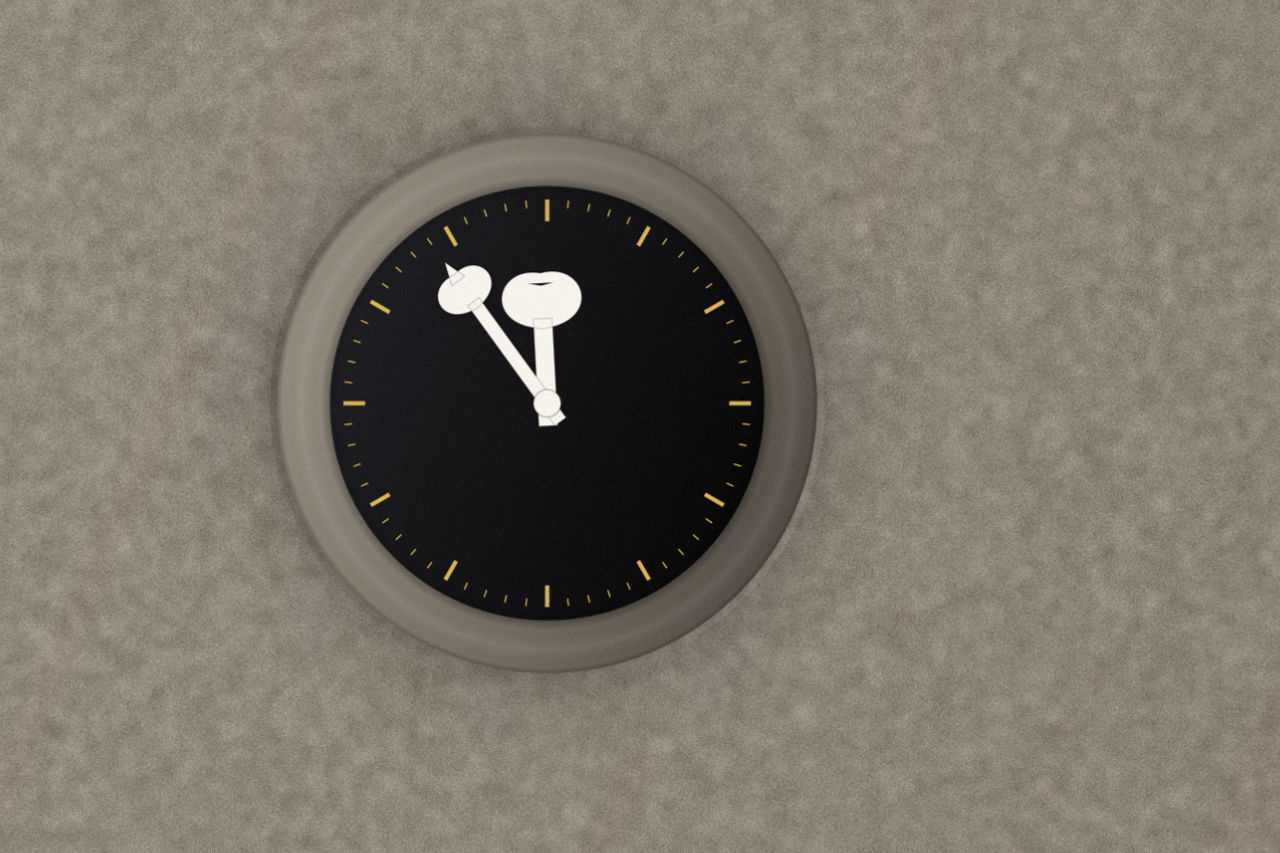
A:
11,54
